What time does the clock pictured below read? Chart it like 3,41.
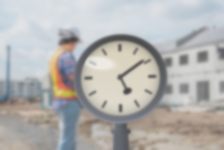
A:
5,09
